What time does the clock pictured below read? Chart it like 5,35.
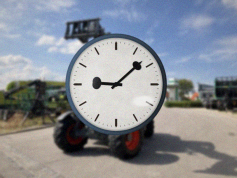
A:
9,08
